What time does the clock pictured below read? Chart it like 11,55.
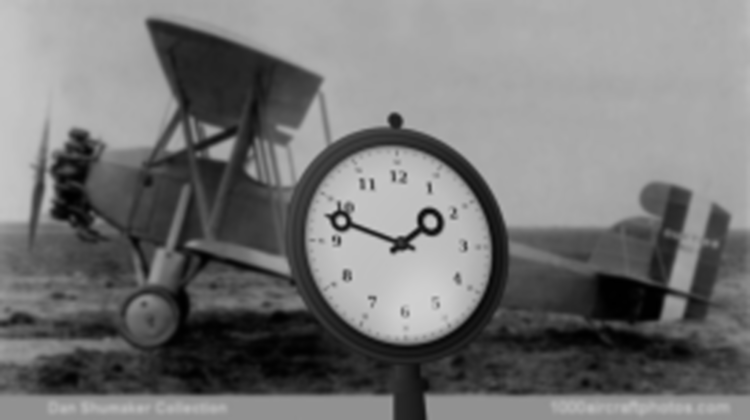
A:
1,48
